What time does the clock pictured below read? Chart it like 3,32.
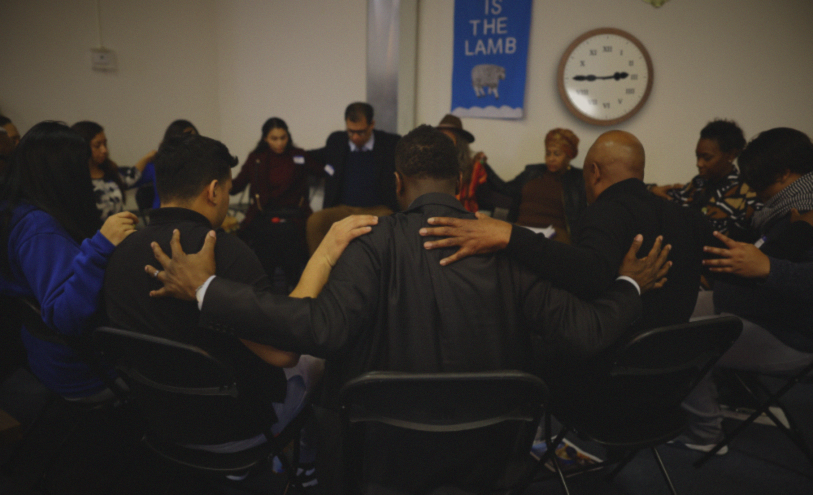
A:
2,45
